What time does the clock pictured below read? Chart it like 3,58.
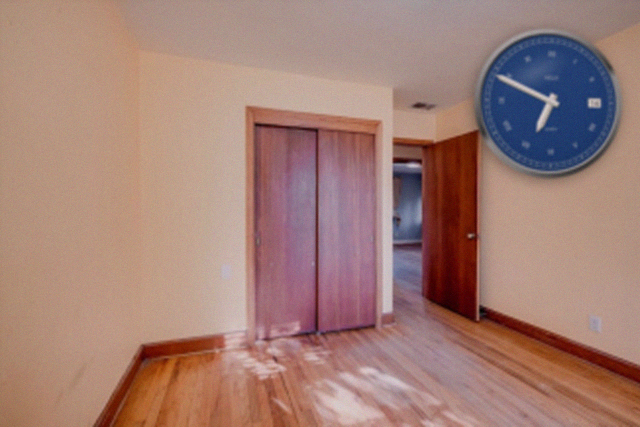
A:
6,49
